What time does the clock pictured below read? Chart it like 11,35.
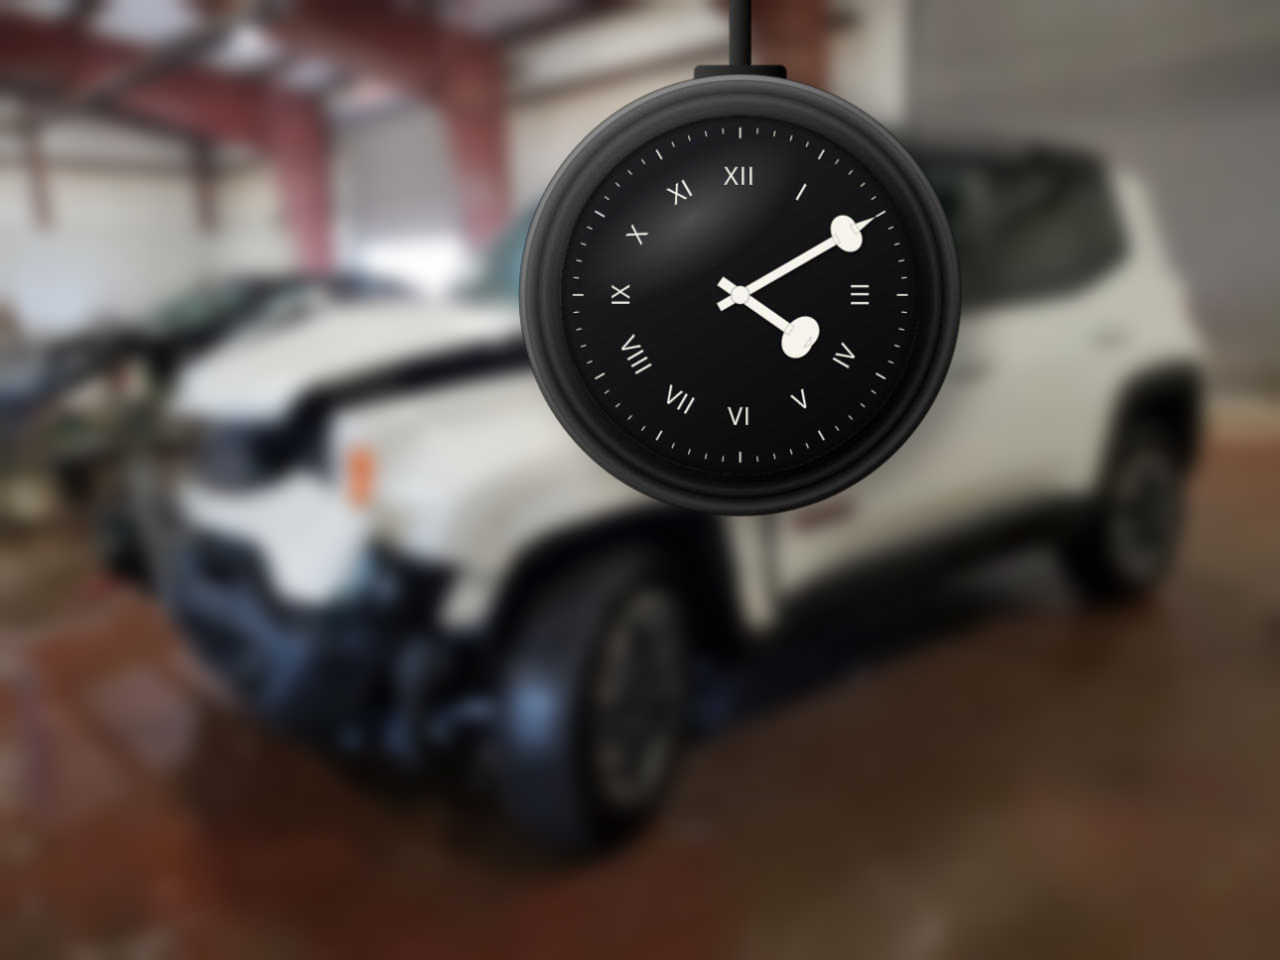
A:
4,10
